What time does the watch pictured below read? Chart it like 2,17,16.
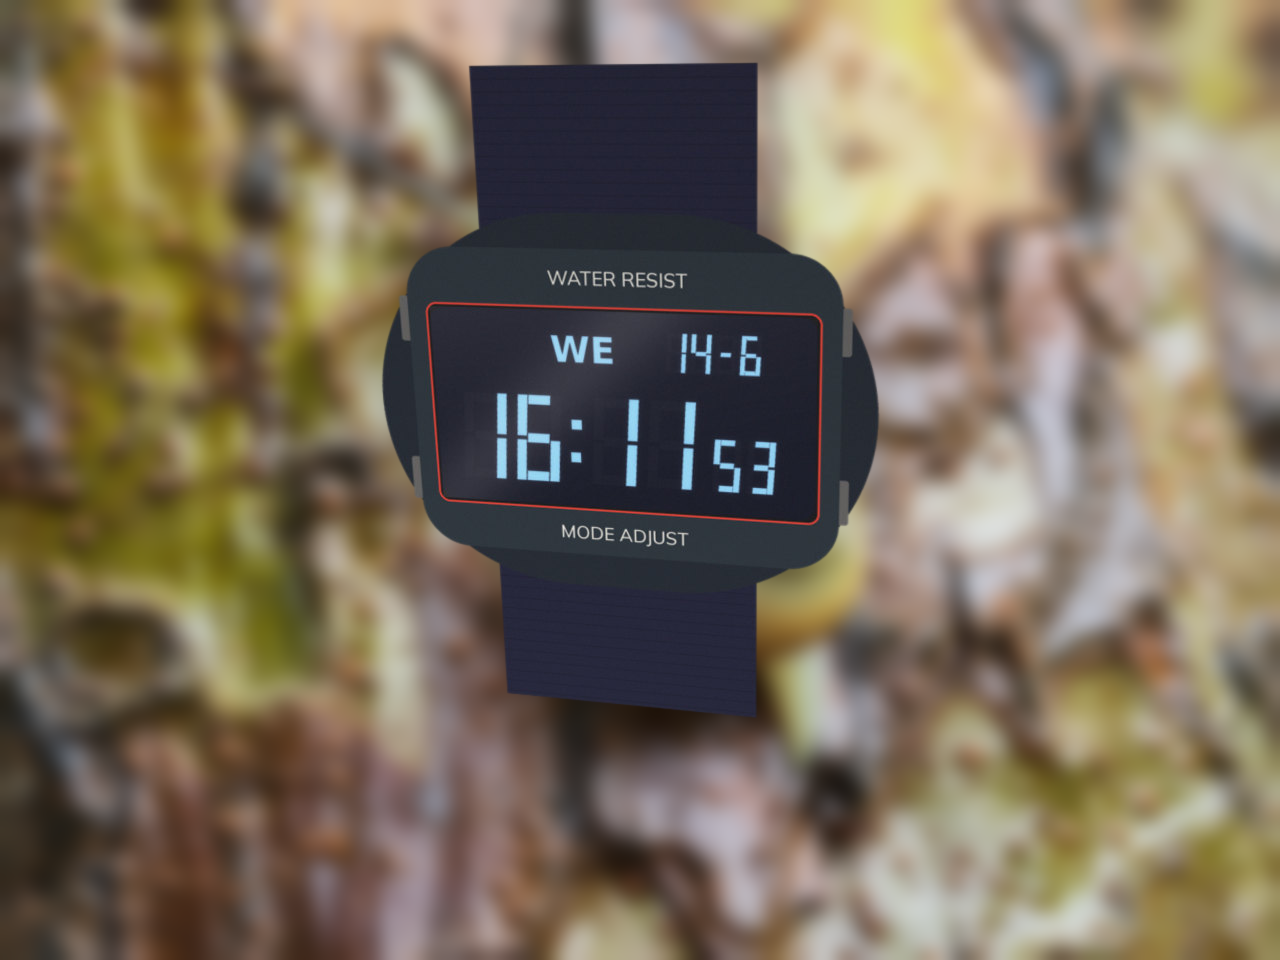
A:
16,11,53
